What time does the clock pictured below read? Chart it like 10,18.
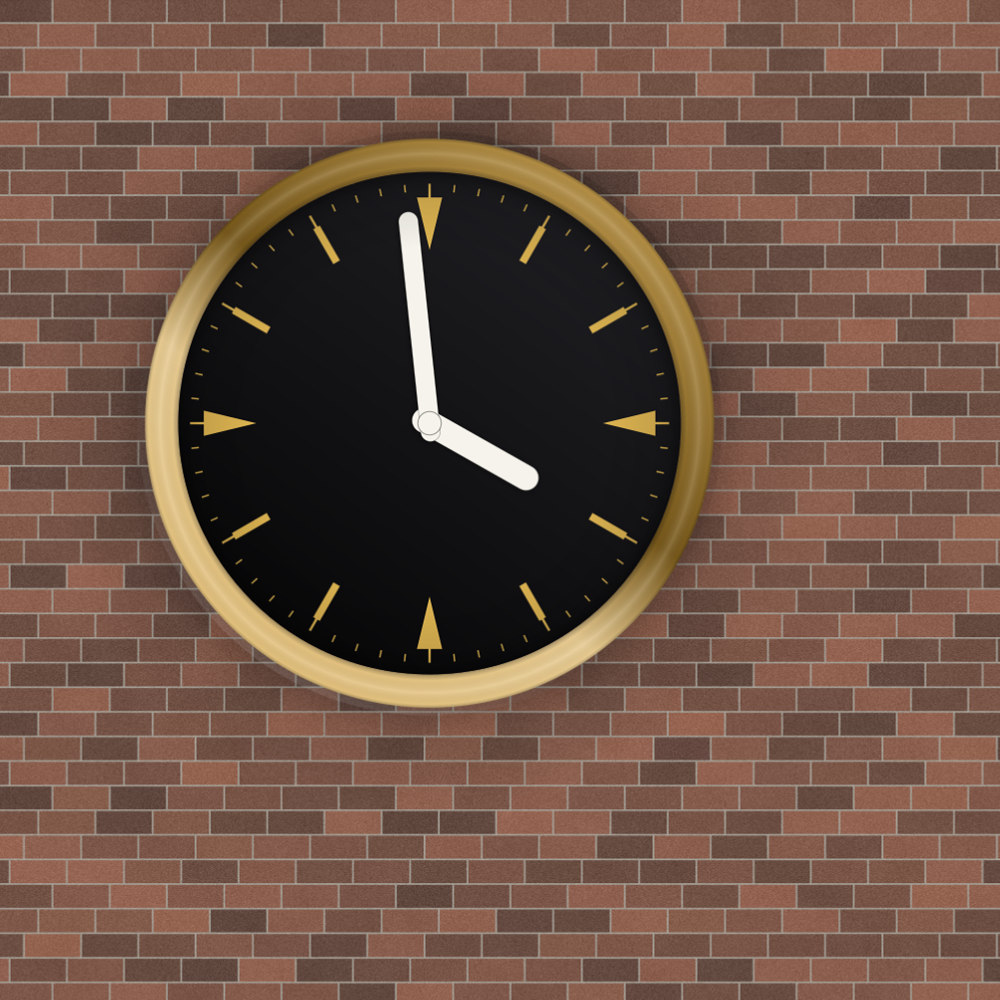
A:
3,59
